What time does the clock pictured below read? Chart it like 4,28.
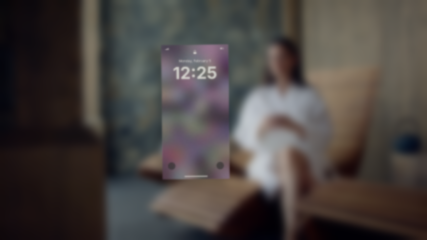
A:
12,25
